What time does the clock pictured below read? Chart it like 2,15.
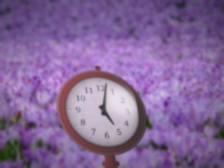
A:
5,02
